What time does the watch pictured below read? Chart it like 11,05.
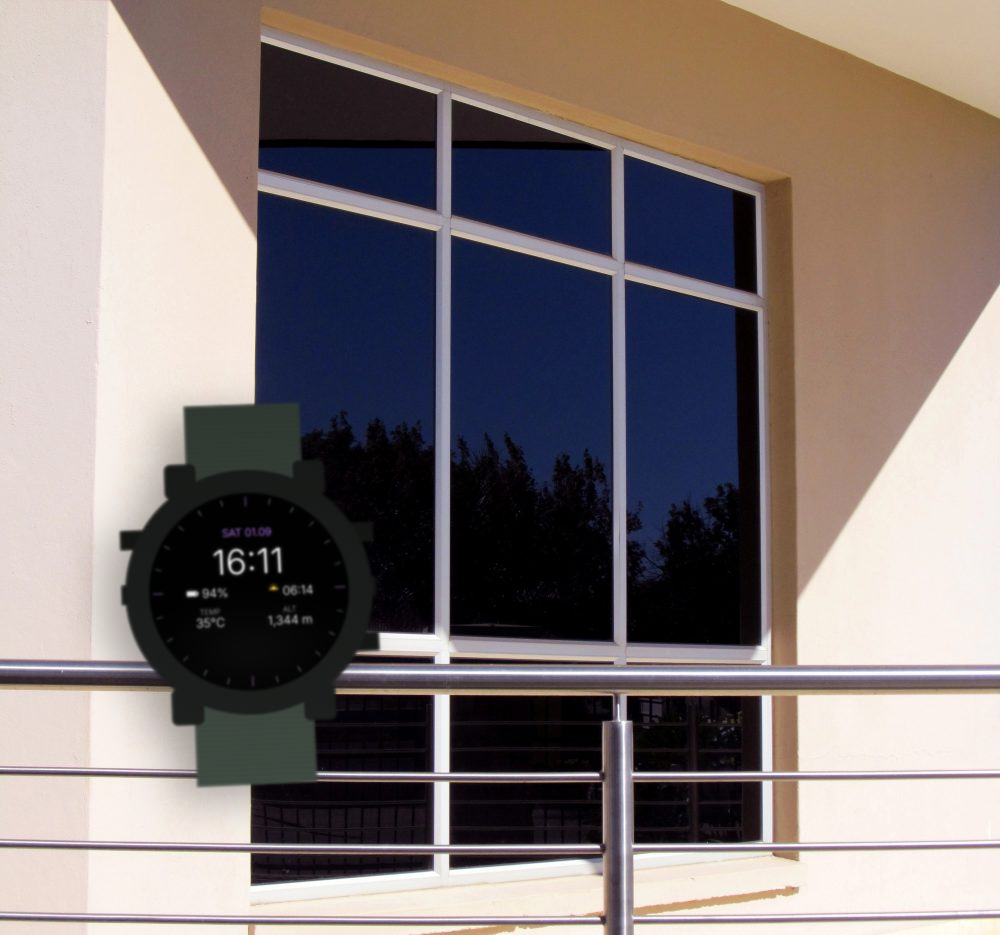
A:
16,11
